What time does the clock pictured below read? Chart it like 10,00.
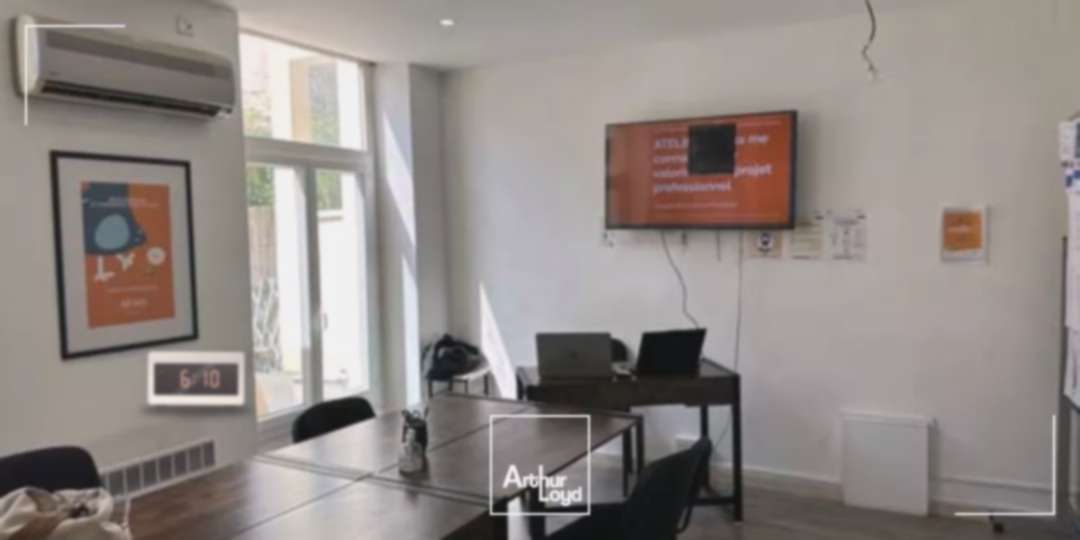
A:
6,10
